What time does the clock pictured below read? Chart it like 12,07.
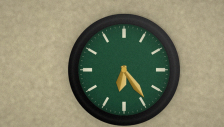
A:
6,24
